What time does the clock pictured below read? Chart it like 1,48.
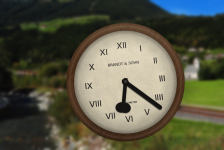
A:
6,22
